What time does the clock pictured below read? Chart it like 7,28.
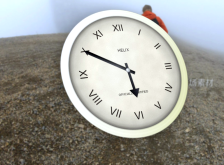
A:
5,50
